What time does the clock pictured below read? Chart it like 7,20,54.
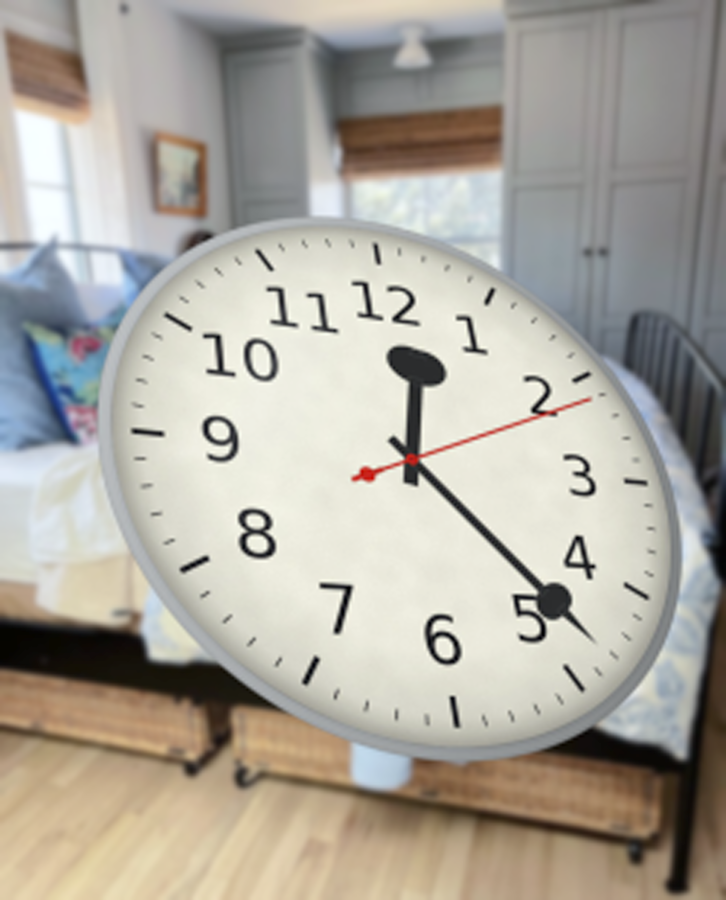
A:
12,23,11
